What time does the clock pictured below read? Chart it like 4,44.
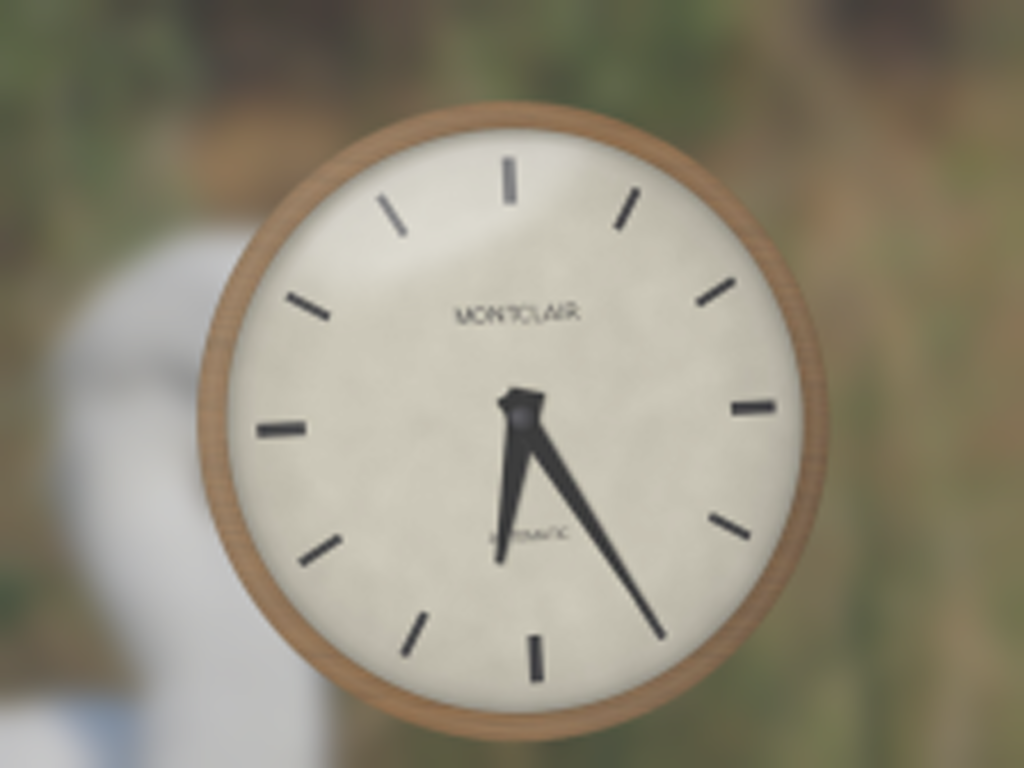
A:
6,25
